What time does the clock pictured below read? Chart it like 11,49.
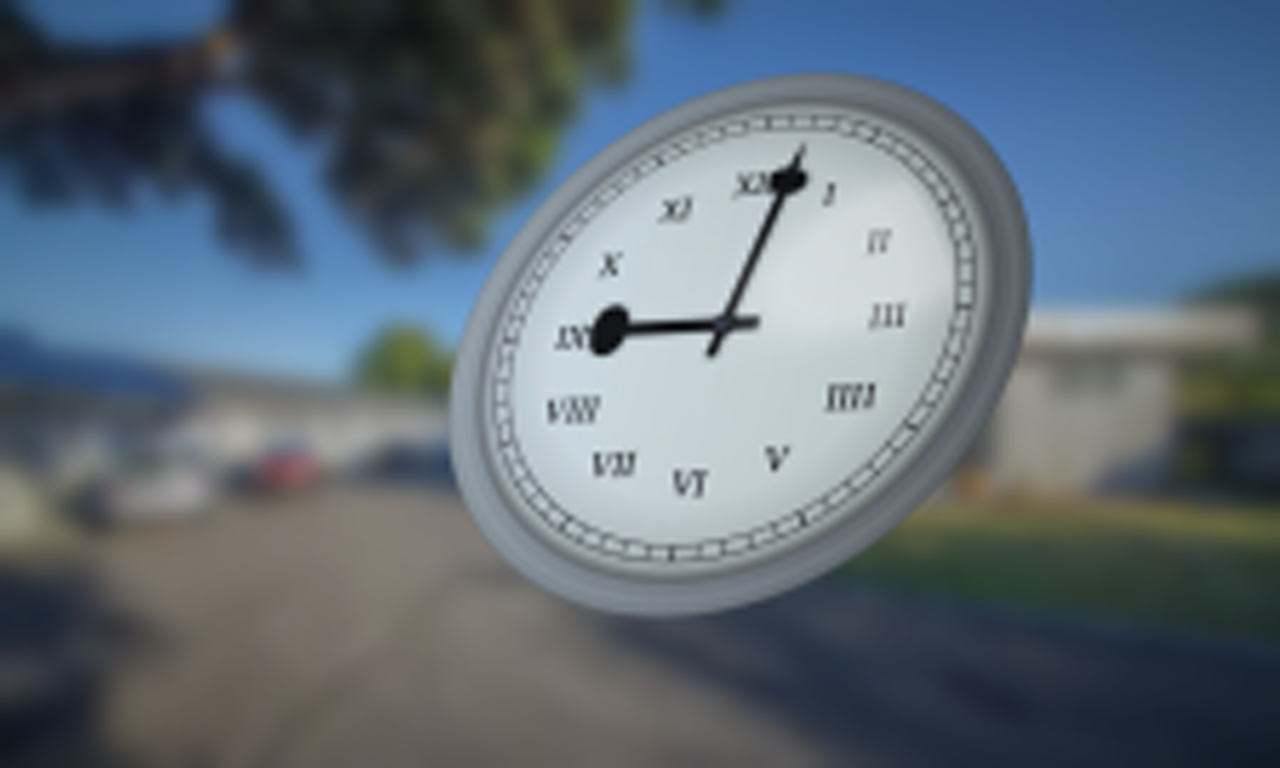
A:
9,02
